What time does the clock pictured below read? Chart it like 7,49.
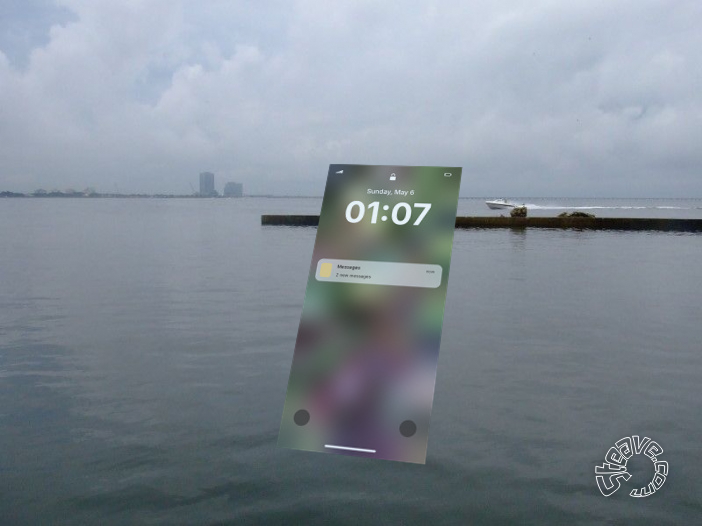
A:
1,07
